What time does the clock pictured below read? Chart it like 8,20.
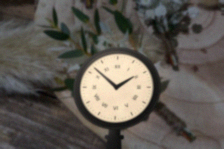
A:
1,52
